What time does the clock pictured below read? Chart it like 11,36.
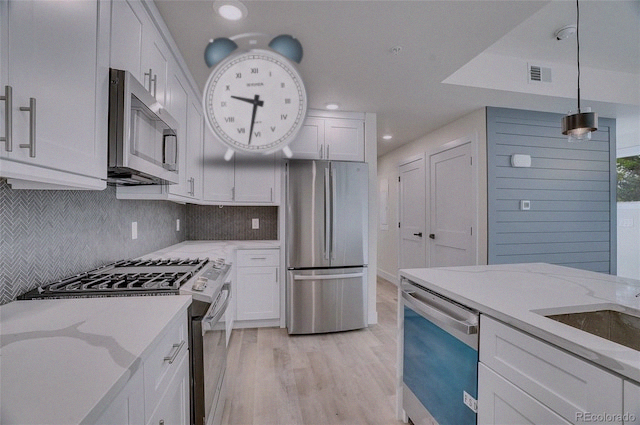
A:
9,32
